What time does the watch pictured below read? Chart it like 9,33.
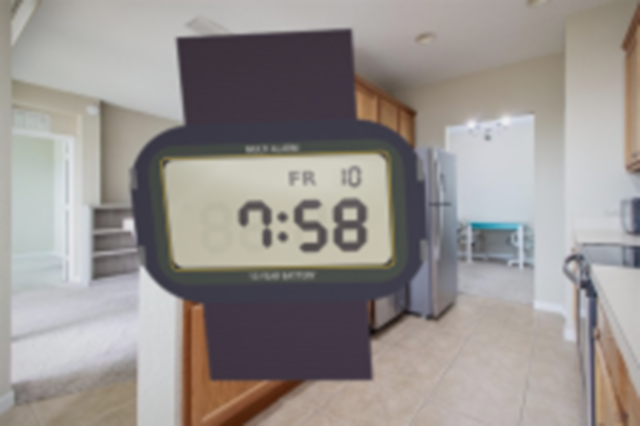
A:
7,58
